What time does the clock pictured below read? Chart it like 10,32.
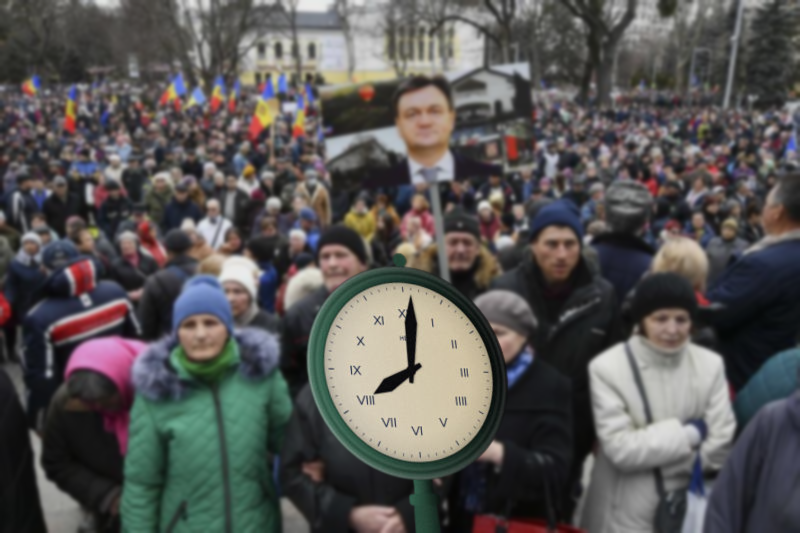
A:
8,01
